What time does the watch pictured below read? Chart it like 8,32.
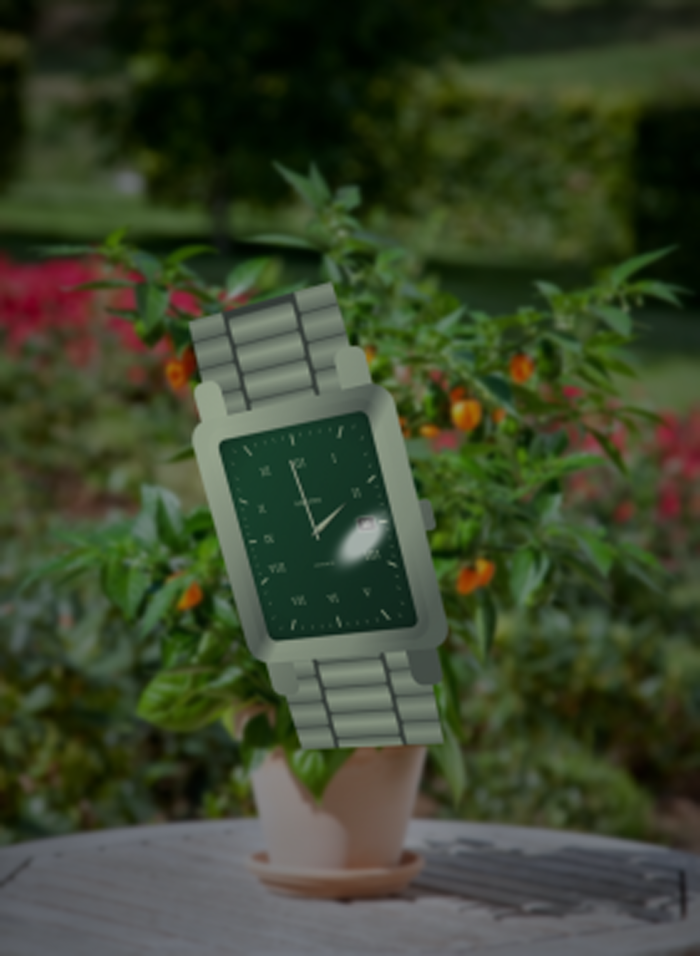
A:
1,59
